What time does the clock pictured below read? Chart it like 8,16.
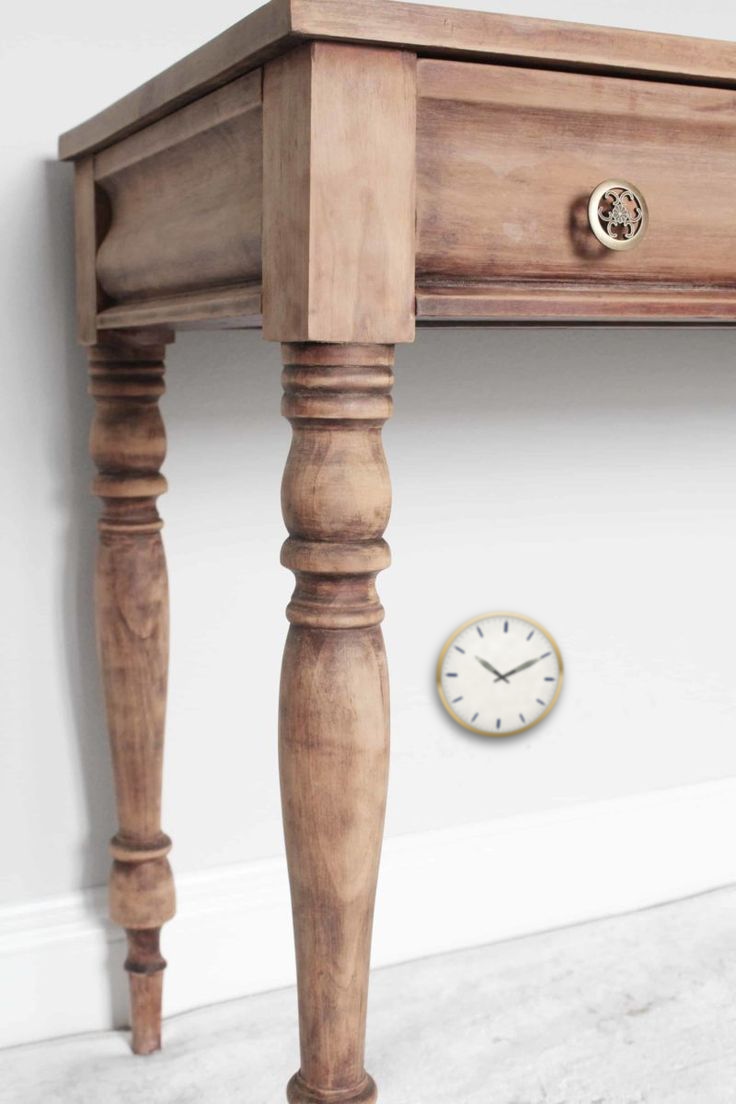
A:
10,10
